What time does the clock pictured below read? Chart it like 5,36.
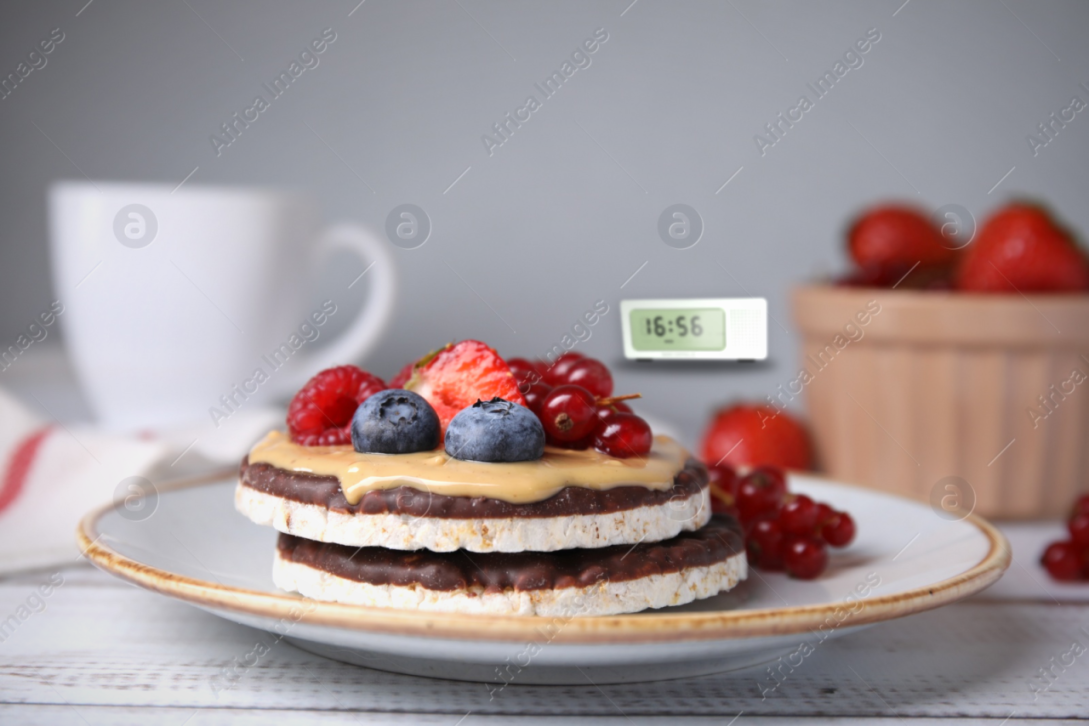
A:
16,56
